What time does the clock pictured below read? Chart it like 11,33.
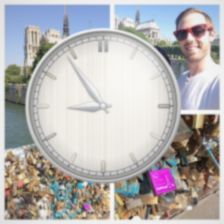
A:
8,54
